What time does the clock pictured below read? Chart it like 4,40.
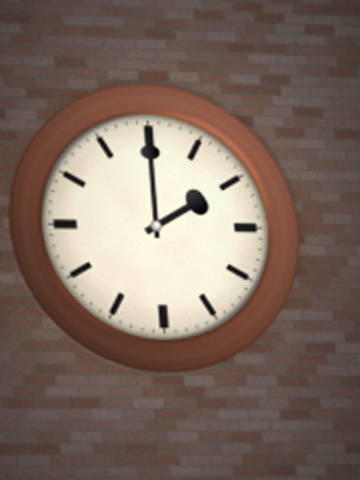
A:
2,00
